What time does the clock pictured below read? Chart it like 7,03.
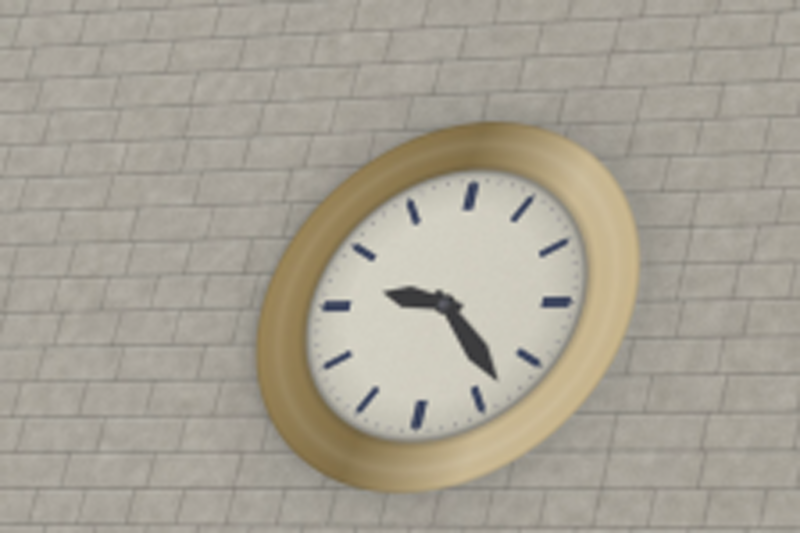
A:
9,23
